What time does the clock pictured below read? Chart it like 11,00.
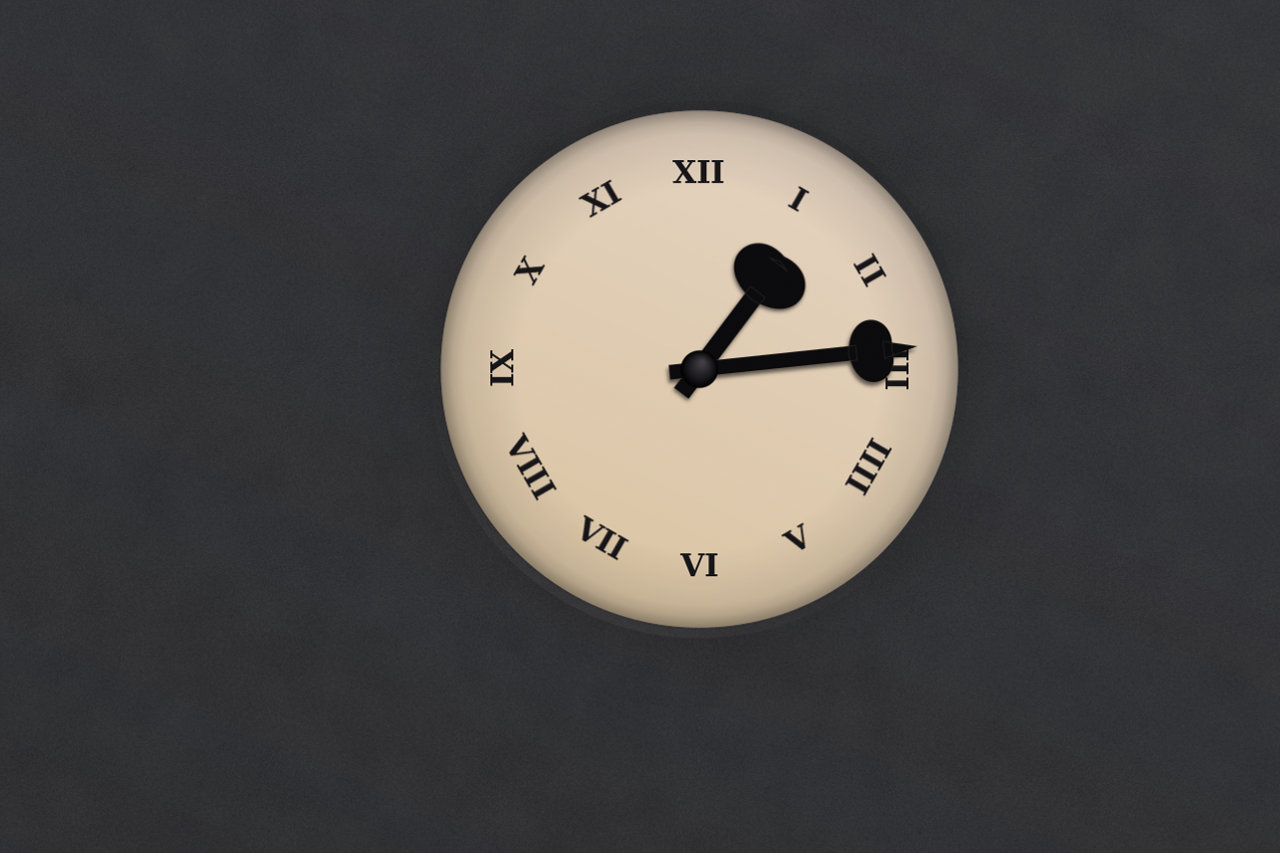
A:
1,14
